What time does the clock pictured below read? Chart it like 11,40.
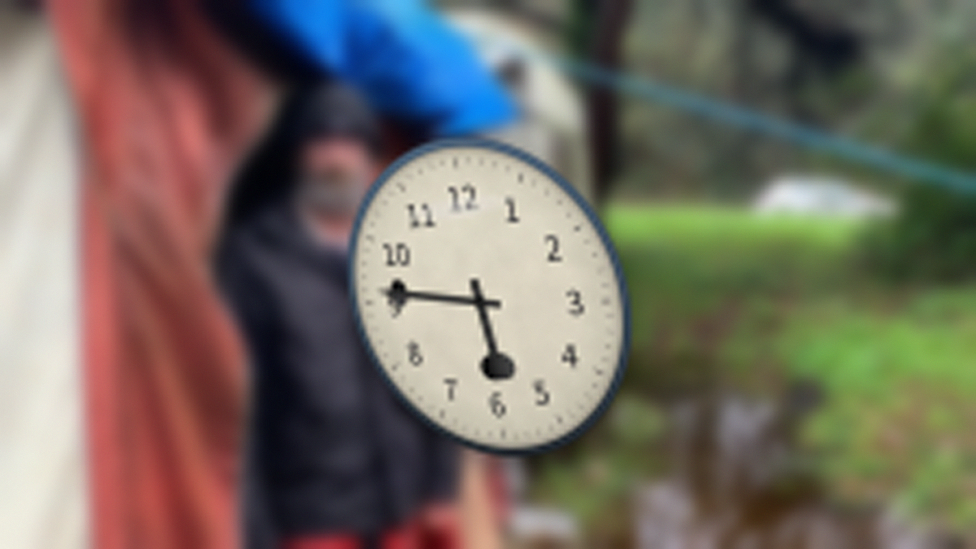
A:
5,46
